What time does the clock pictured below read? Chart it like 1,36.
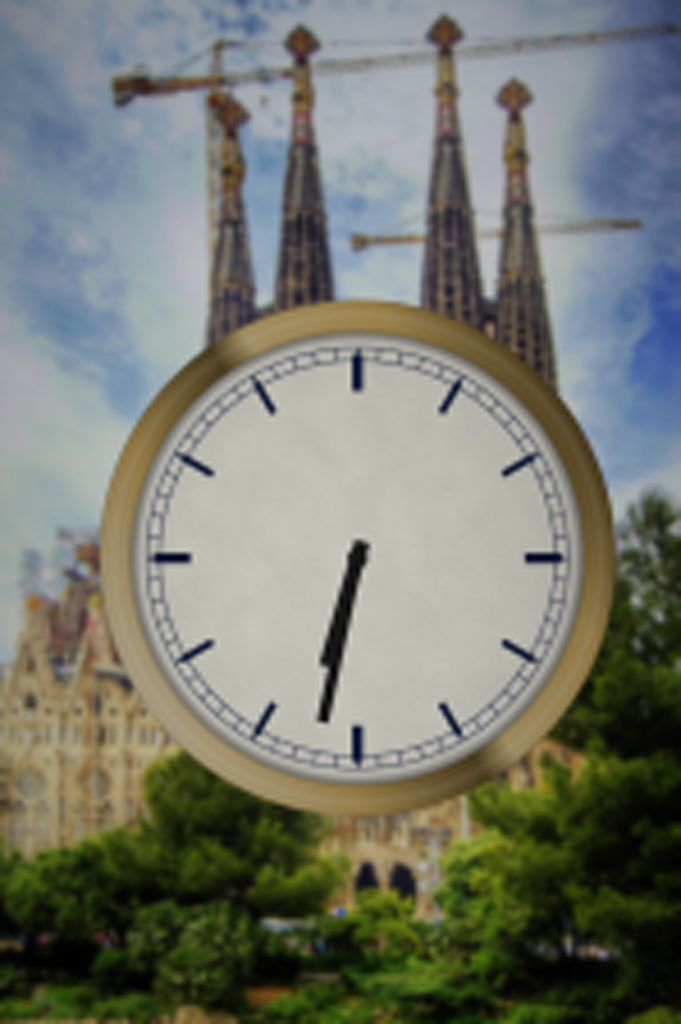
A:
6,32
